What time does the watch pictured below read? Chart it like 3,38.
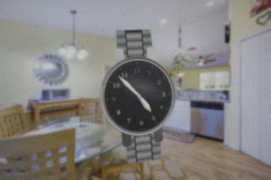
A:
4,53
